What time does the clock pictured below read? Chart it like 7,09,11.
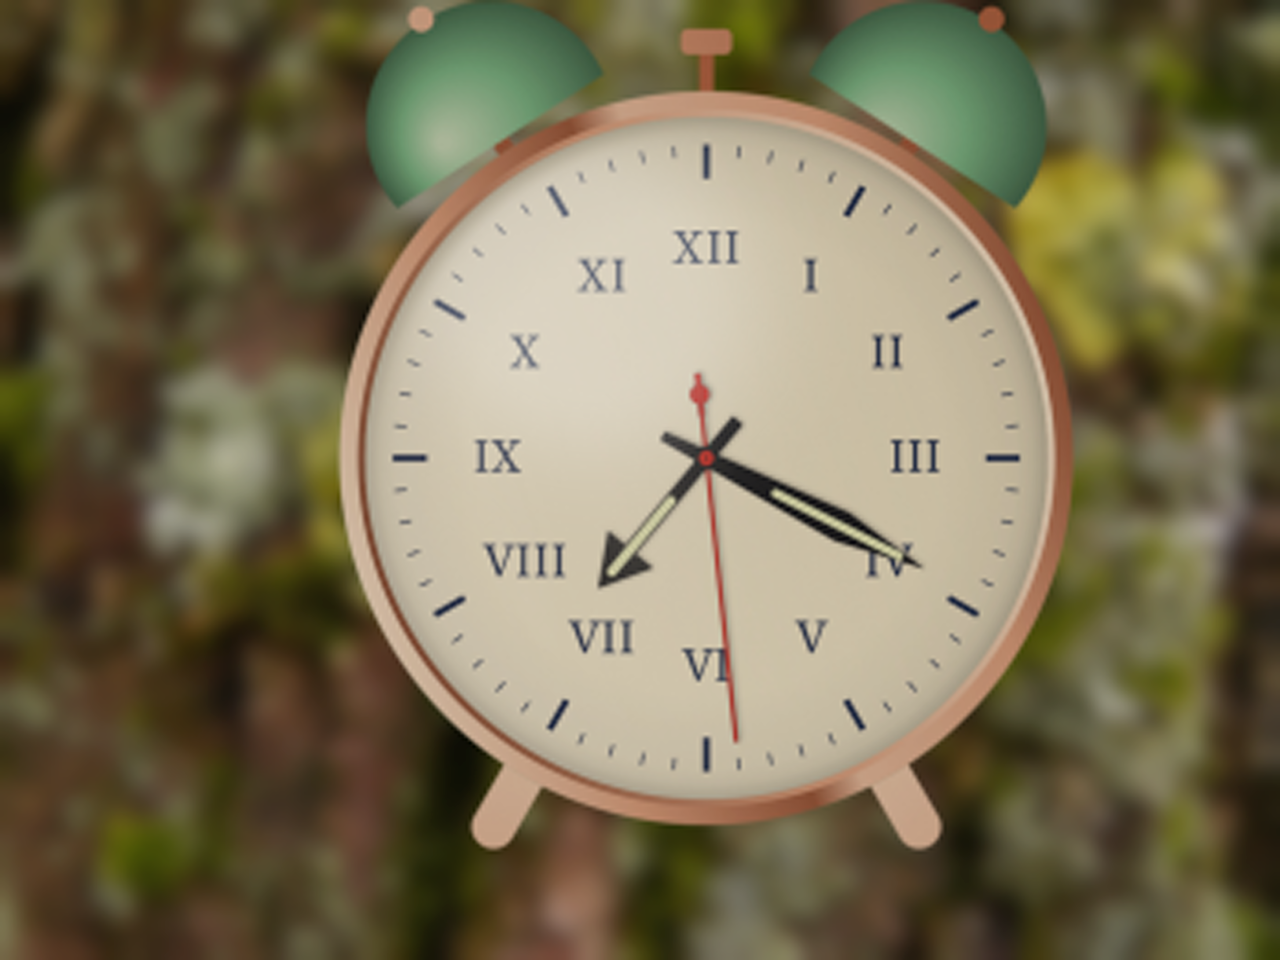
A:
7,19,29
